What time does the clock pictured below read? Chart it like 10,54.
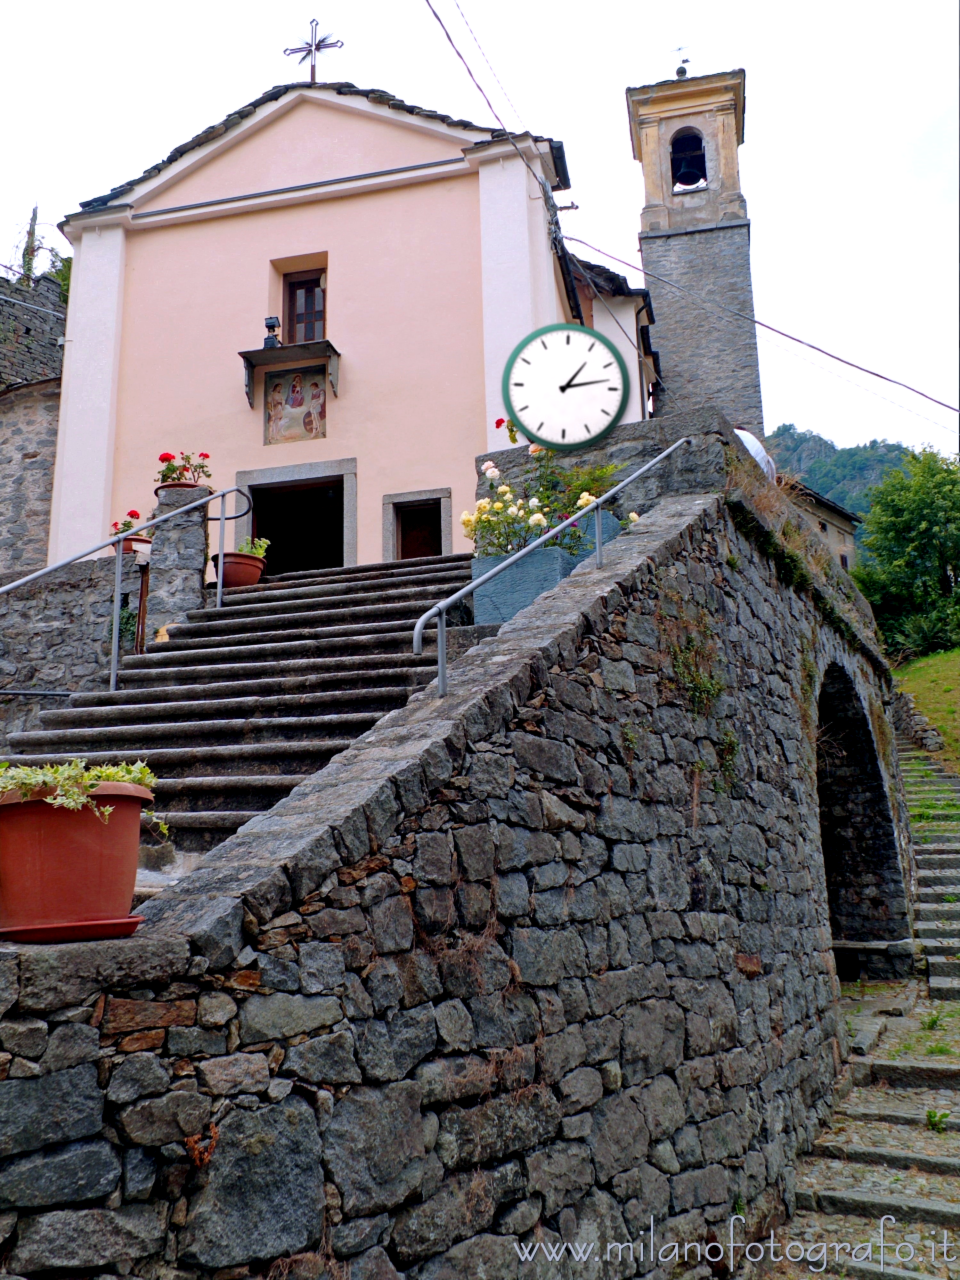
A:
1,13
